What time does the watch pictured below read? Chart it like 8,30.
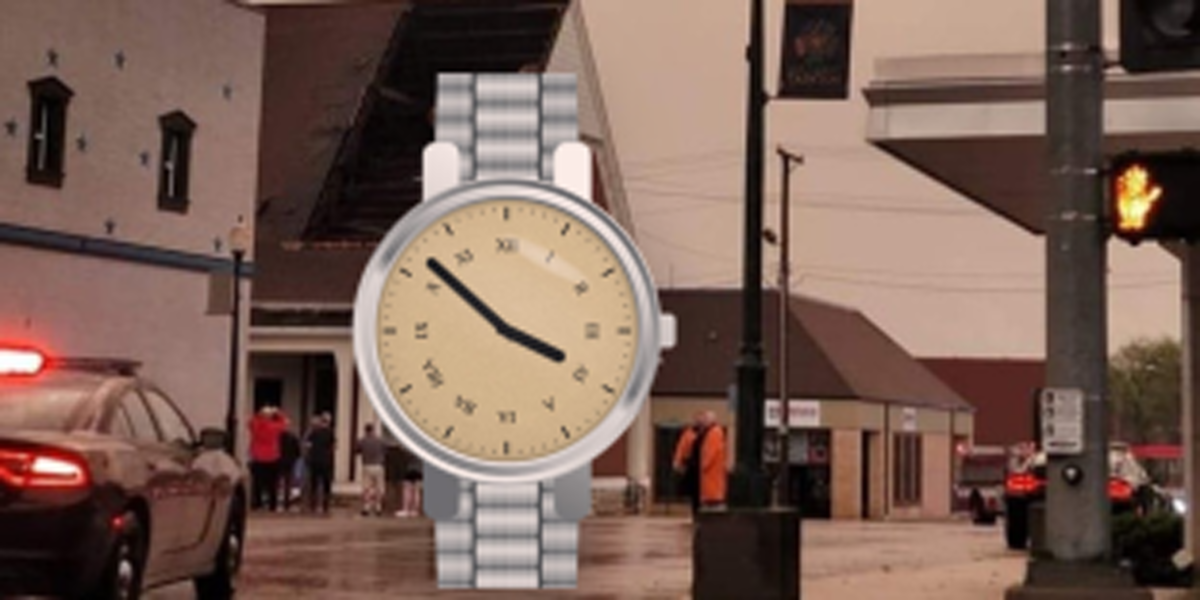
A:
3,52
